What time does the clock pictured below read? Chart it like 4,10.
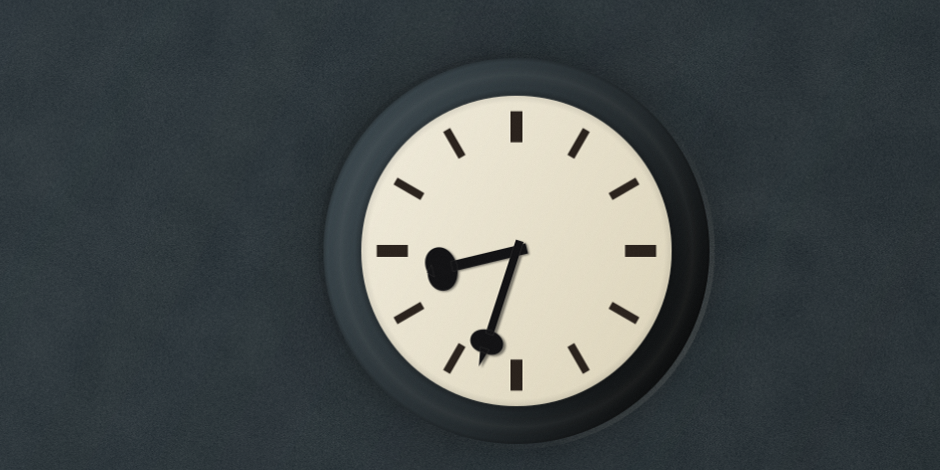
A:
8,33
